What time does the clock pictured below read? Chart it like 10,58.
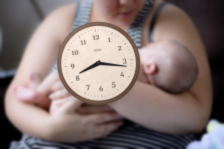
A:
8,17
